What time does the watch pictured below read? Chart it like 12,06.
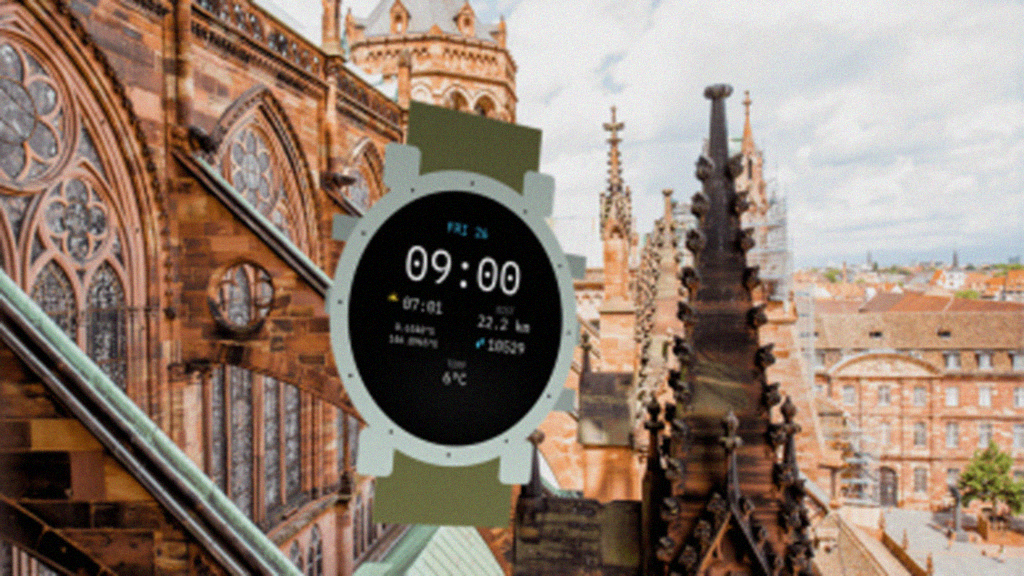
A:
9,00
